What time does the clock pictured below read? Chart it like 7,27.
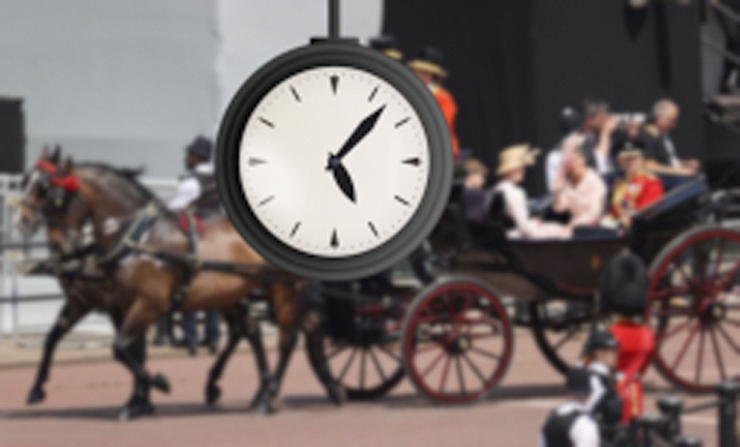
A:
5,07
